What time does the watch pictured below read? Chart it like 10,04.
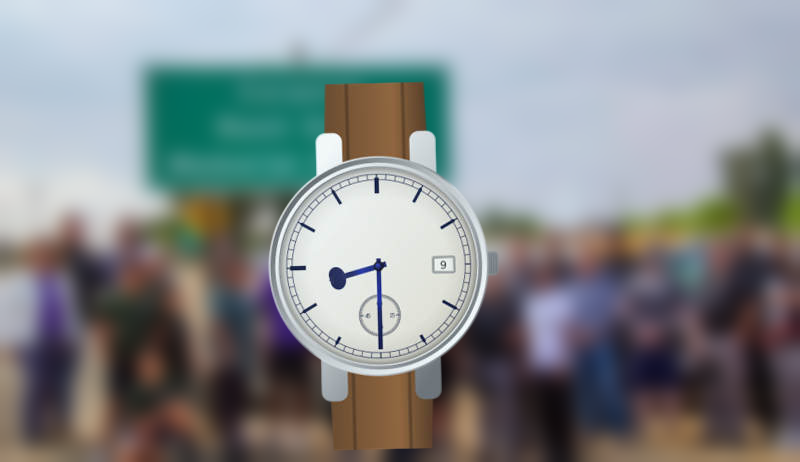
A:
8,30
